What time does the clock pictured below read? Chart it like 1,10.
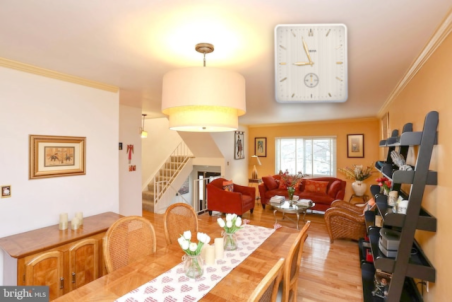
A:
8,57
